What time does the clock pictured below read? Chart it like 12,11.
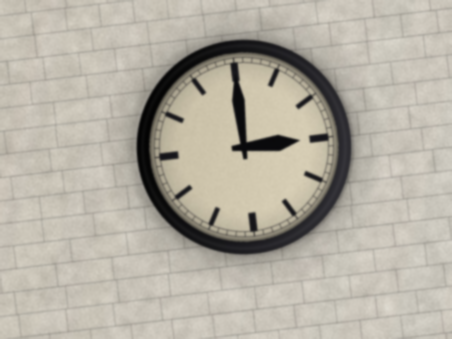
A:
3,00
